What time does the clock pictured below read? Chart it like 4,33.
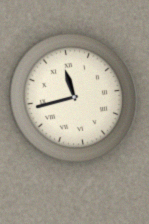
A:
11,44
